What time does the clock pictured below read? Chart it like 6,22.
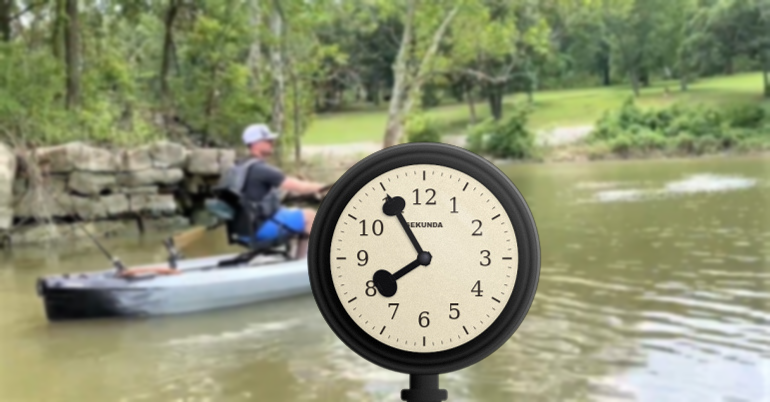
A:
7,55
